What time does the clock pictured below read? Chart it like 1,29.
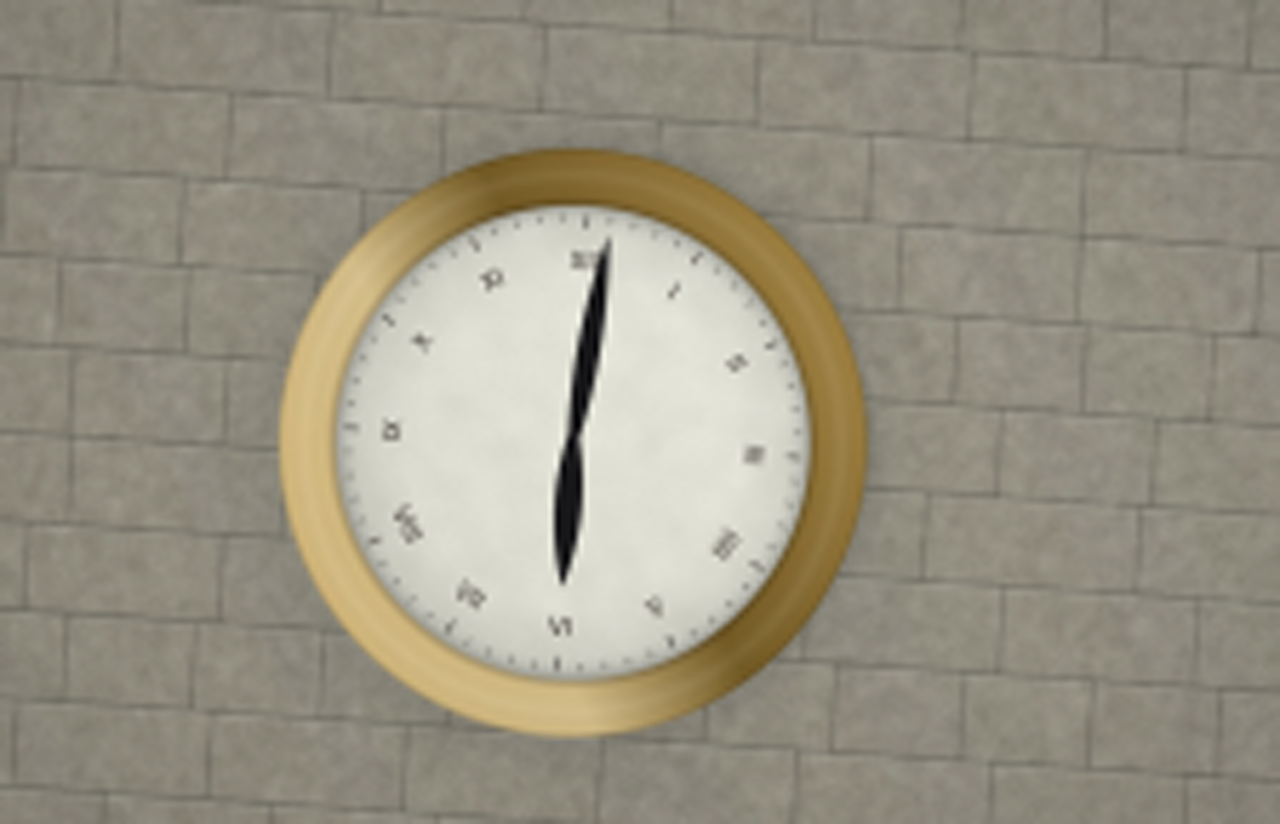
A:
6,01
